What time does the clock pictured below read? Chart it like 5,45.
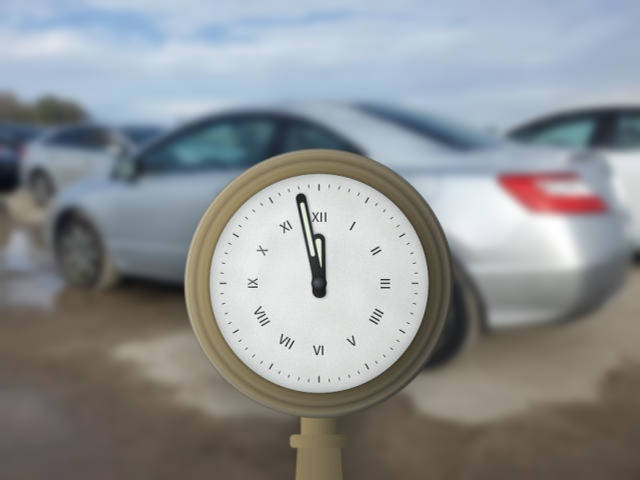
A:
11,58
